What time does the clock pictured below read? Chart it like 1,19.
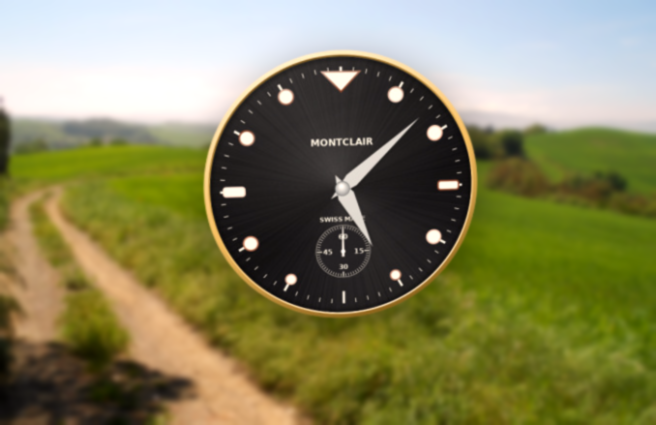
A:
5,08
